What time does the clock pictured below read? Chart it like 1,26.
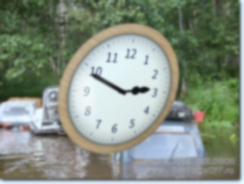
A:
2,49
